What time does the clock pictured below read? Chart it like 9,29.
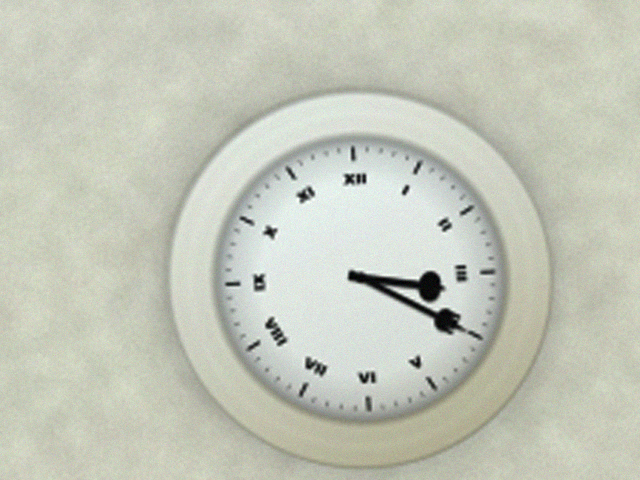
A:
3,20
